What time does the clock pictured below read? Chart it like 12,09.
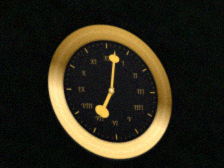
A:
7,02
